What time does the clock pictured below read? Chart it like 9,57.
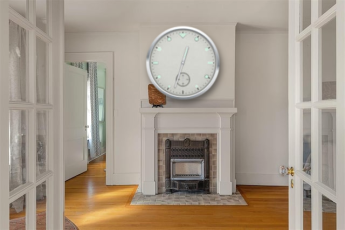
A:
12,33
